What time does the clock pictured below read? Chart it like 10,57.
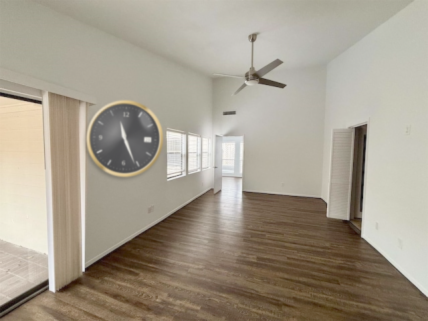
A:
11,26
